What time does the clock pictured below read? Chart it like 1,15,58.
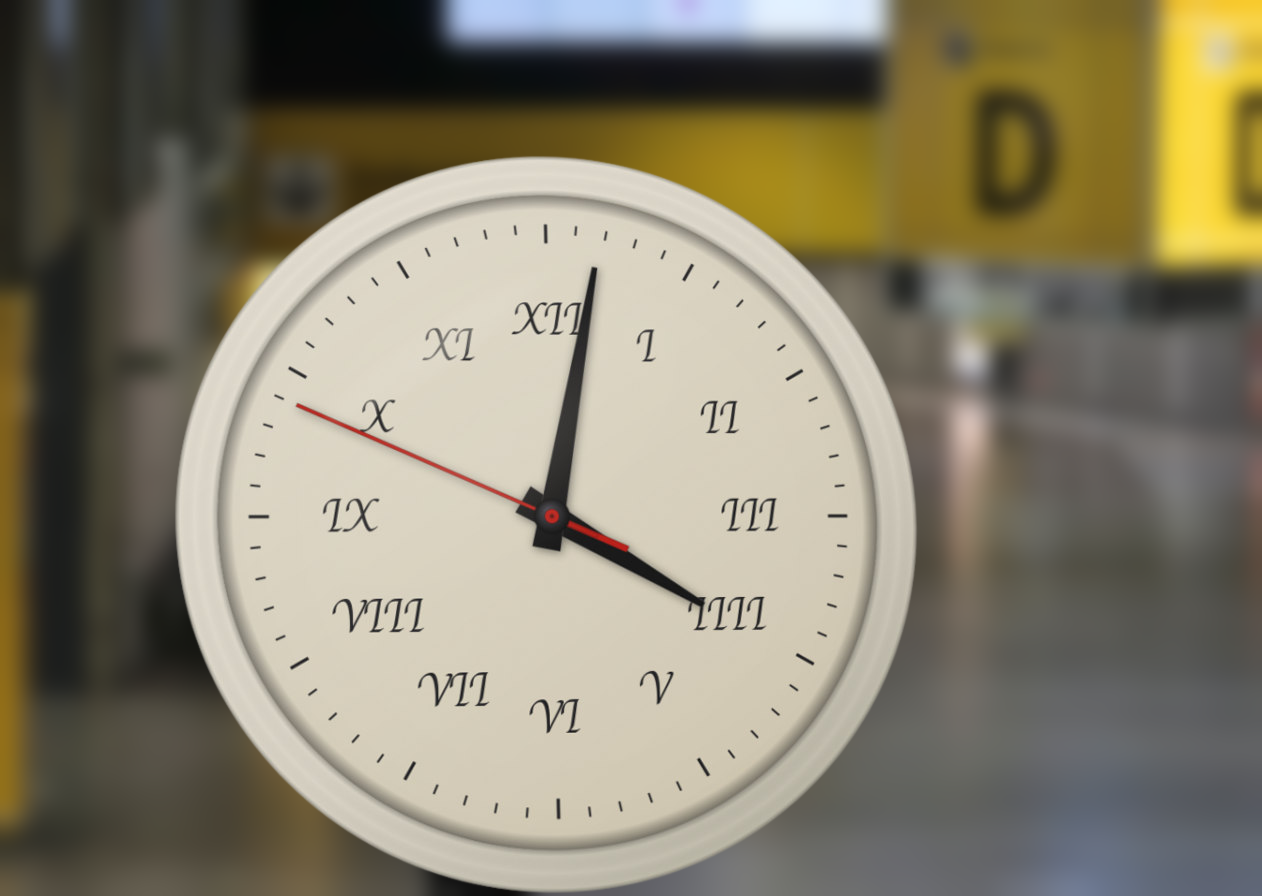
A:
4,01,49
